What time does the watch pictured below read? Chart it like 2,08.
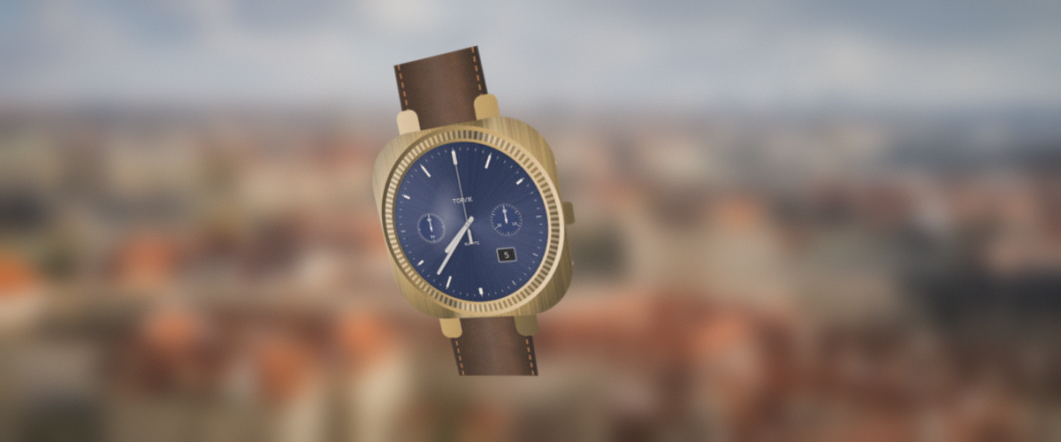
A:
7,37
